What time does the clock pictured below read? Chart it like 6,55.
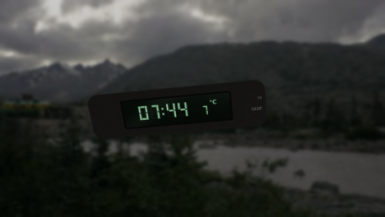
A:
7,44
